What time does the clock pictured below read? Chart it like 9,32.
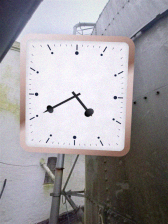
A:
4,40
